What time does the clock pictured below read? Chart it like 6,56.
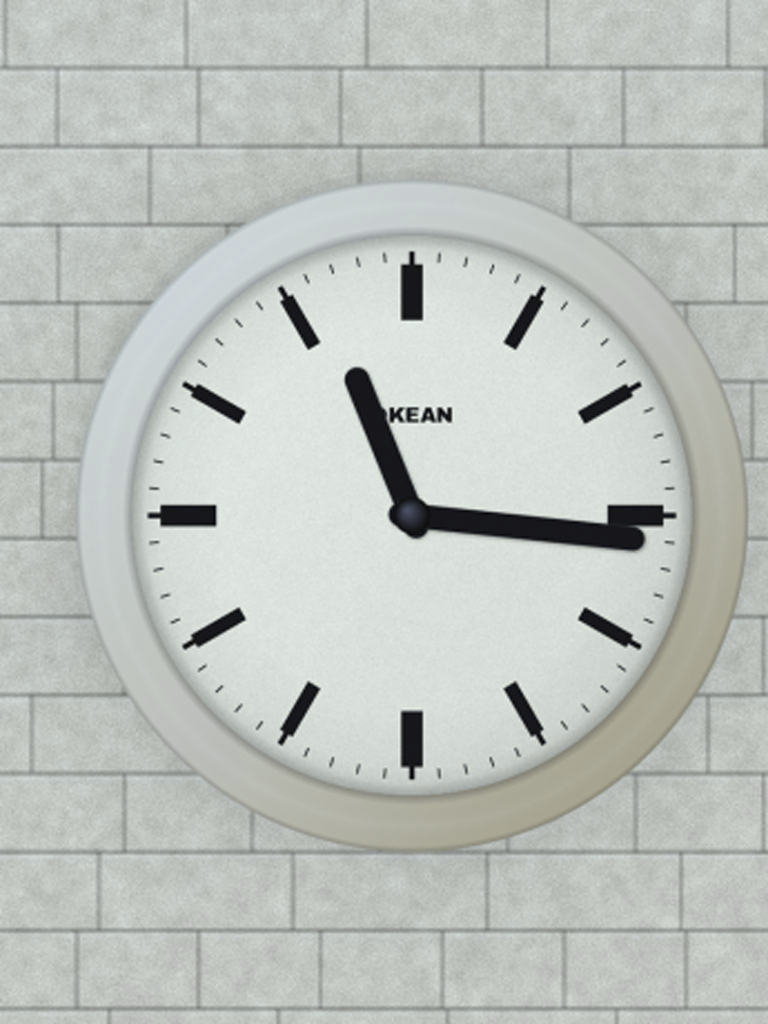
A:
11,16
